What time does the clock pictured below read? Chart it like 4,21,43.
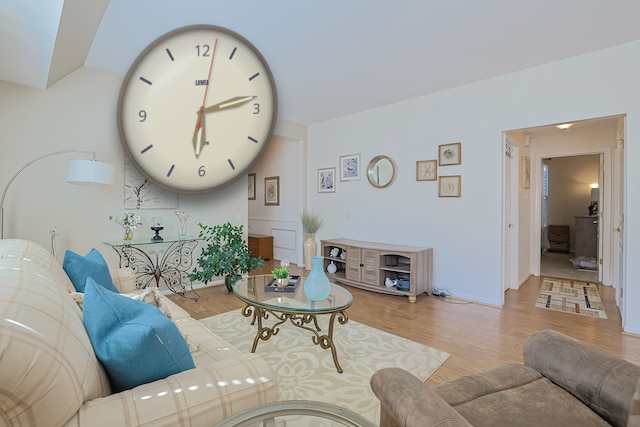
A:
6,13,02
